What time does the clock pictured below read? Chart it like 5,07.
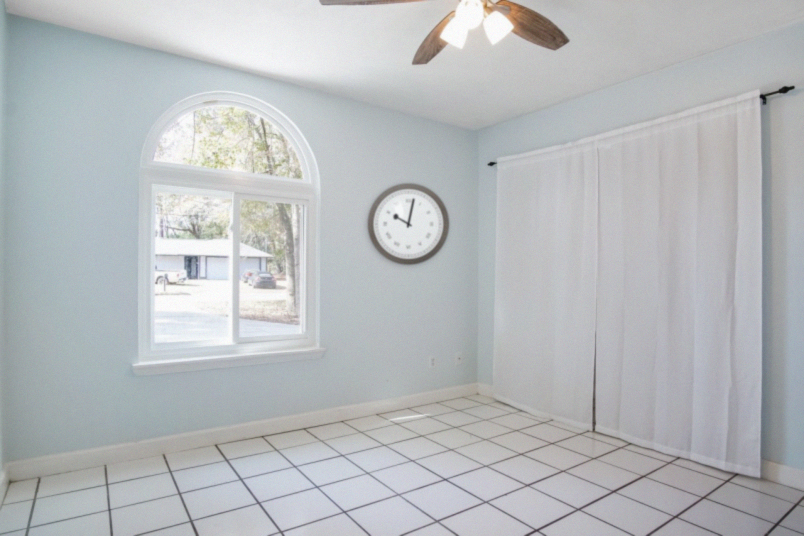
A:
10,02
